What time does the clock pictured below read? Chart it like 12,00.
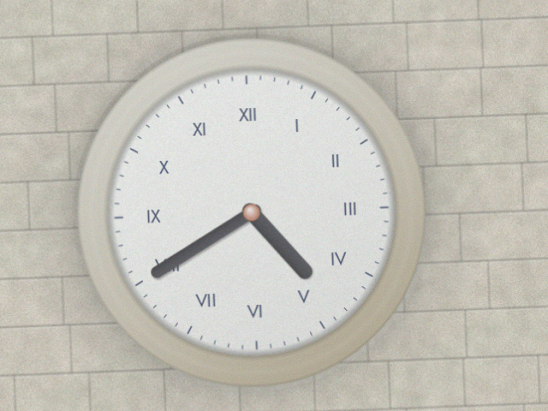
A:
4,40
